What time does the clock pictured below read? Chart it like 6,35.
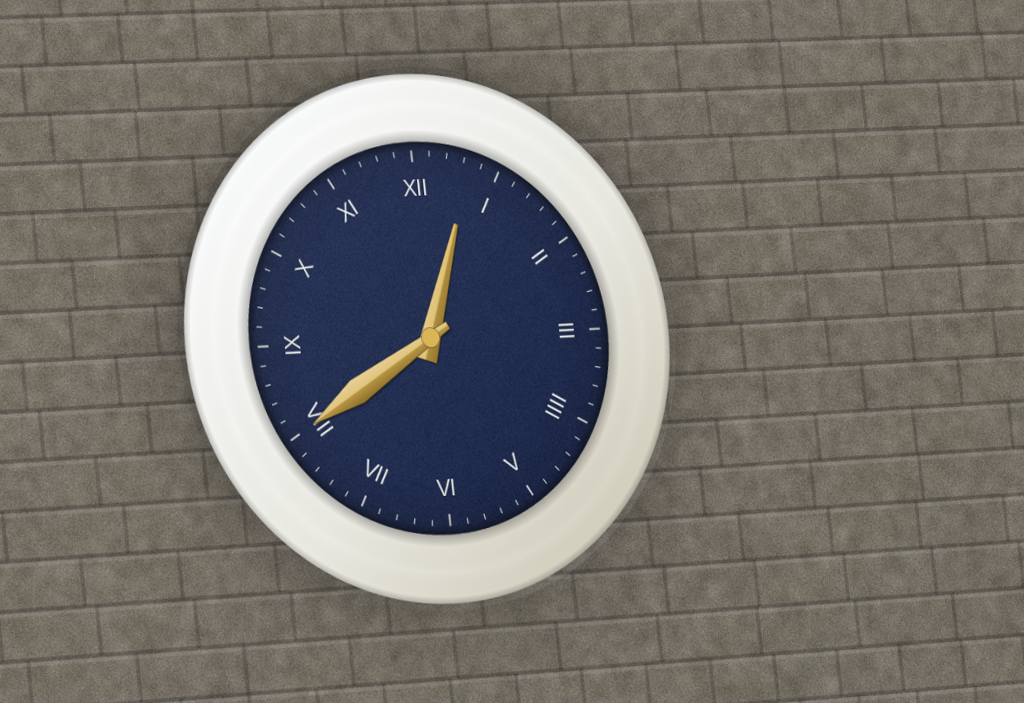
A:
12,40
